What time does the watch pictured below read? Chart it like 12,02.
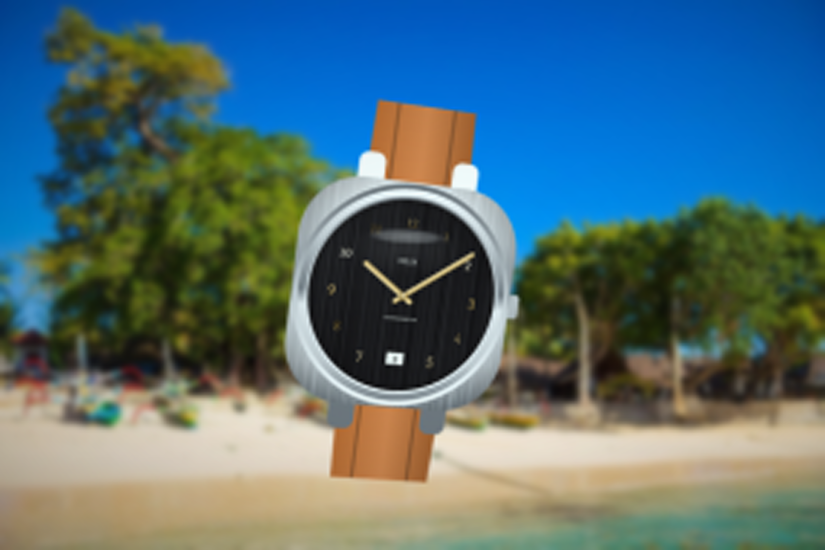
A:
10,09
